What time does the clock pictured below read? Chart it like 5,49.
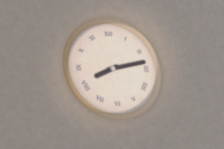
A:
8,13
